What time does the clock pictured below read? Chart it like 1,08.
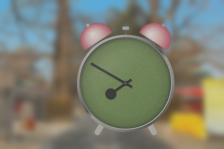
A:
7,50
